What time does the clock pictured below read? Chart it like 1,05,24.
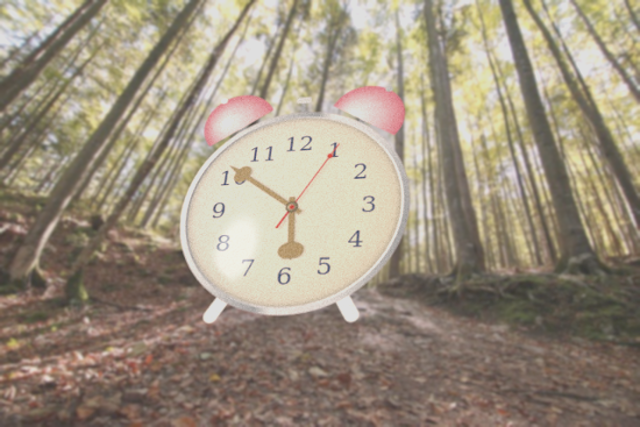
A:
5,51,05
